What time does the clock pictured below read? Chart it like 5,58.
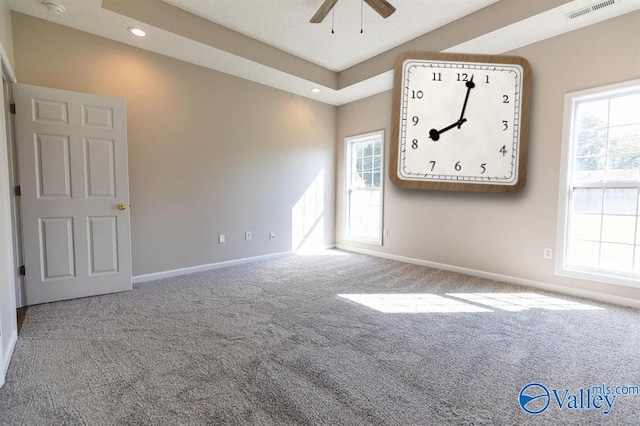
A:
8,02
